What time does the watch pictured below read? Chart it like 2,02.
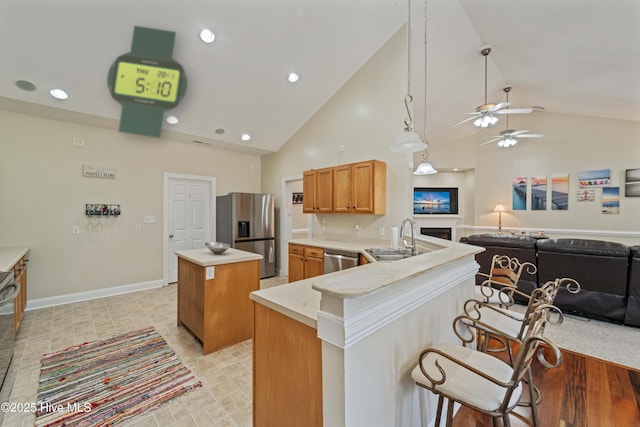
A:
5,10
